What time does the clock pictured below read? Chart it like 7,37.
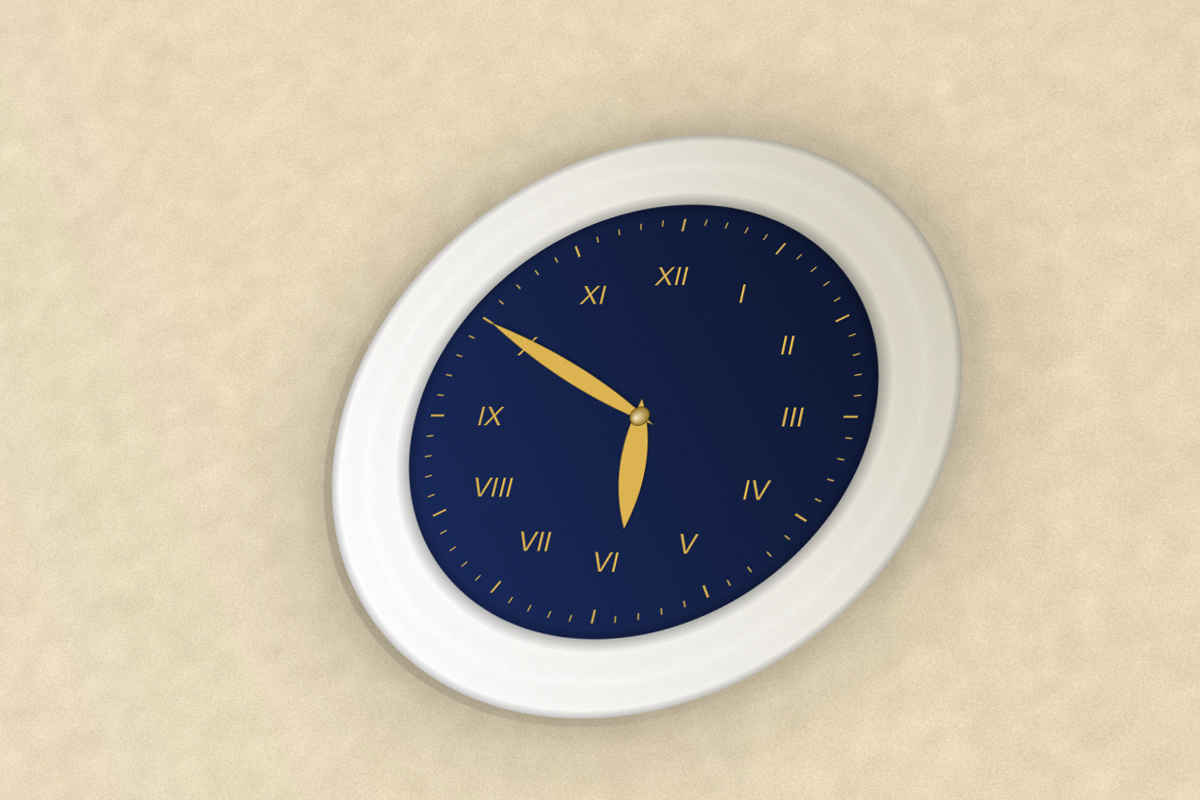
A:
5,50
